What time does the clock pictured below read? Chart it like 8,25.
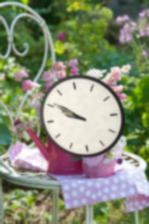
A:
9,51
